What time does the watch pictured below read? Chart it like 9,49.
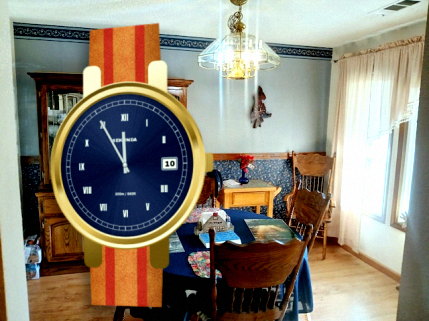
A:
11,55
